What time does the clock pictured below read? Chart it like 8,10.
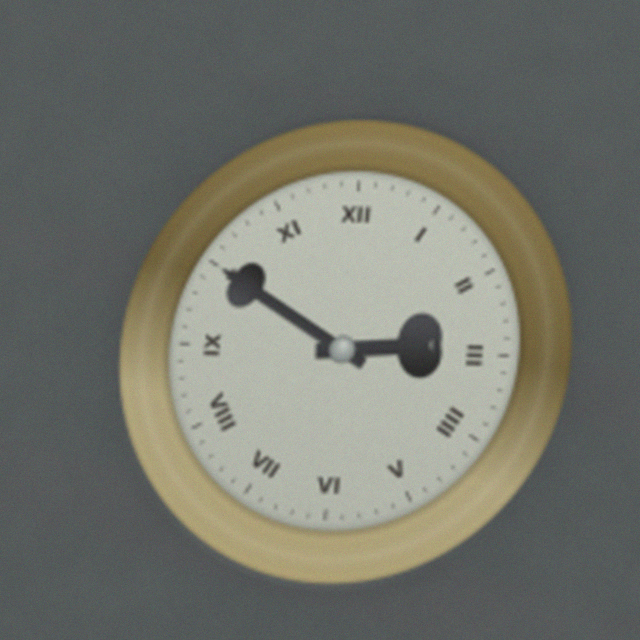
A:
2,50
